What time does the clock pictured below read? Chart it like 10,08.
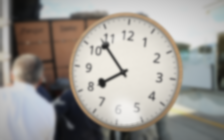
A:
7,53
